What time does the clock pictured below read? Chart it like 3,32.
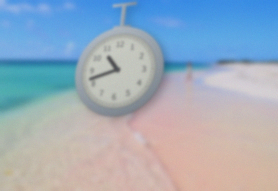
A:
10,42
